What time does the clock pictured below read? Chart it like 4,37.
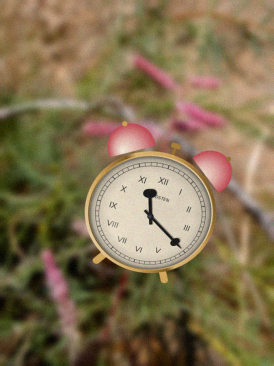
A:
11,20
